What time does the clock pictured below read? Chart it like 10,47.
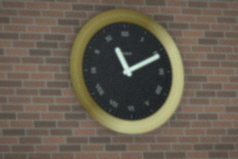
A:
11,11
